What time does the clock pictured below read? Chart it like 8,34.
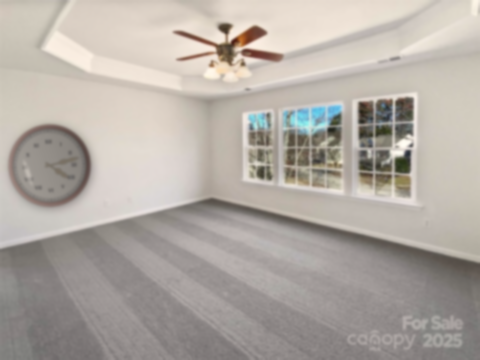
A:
4,13
